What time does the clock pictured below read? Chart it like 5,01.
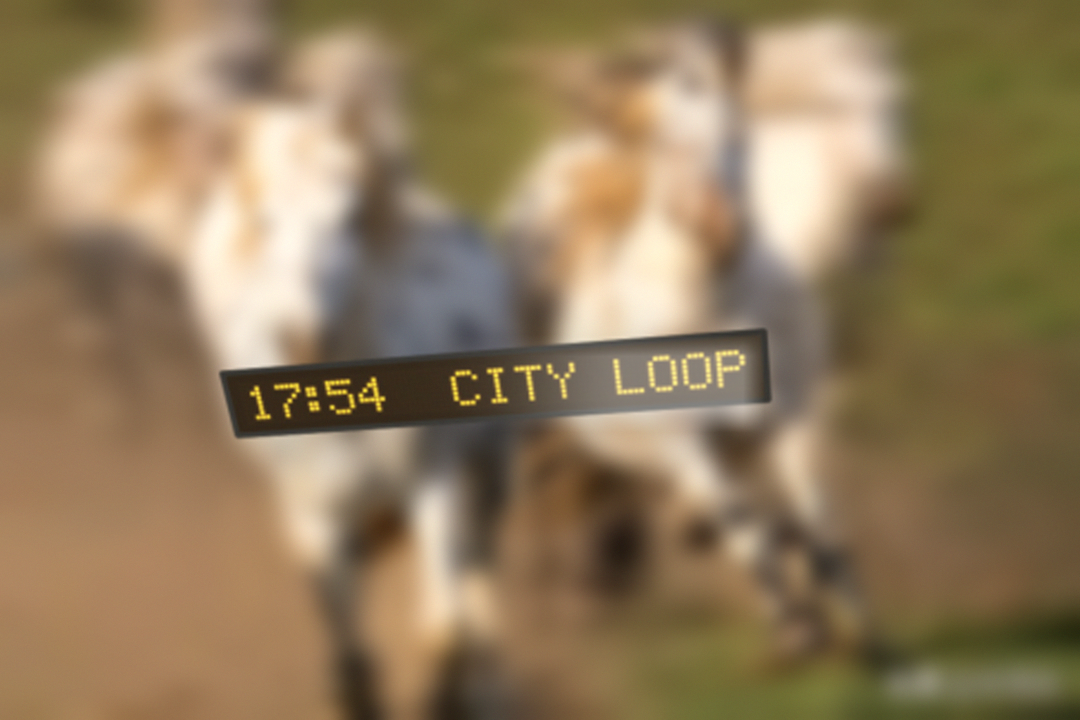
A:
17,54
